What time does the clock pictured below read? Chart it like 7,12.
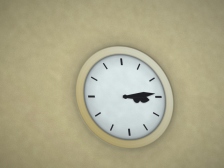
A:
3,14
